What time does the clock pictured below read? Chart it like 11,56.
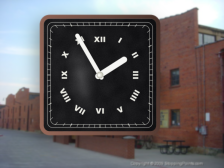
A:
1,55
